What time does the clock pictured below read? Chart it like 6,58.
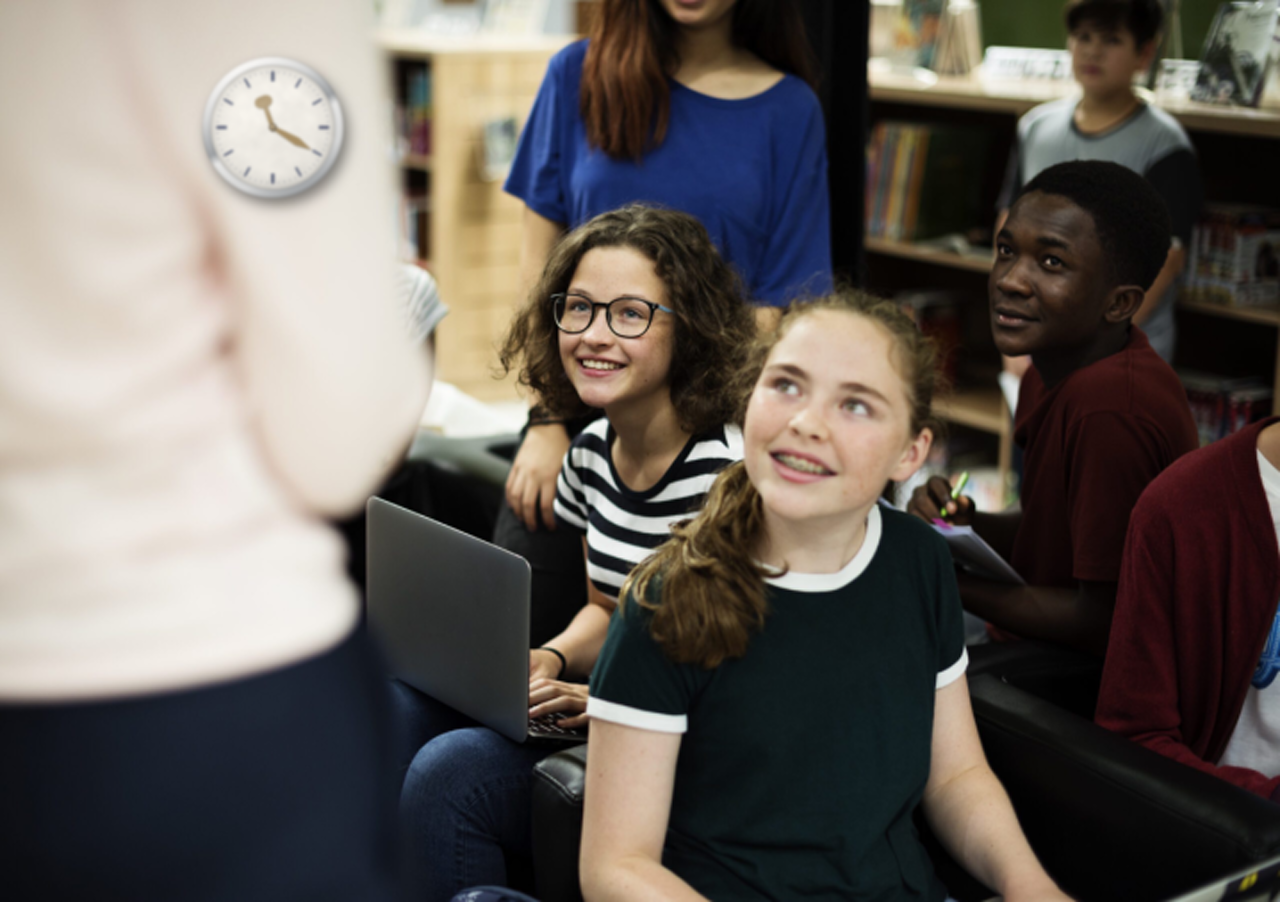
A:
11,20
